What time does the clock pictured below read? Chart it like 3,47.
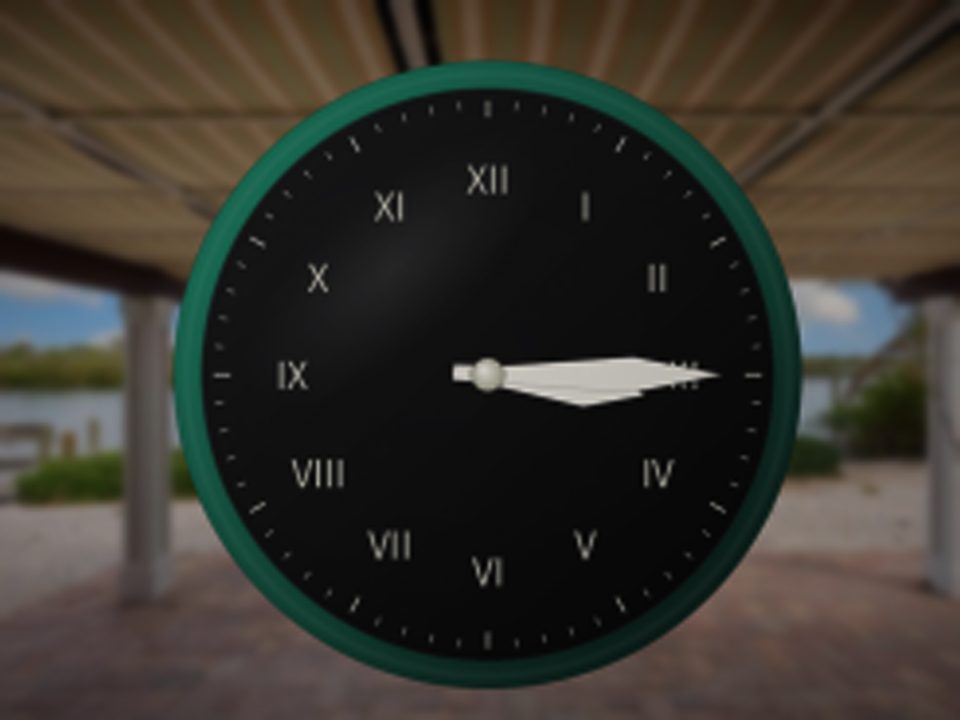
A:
3,15
